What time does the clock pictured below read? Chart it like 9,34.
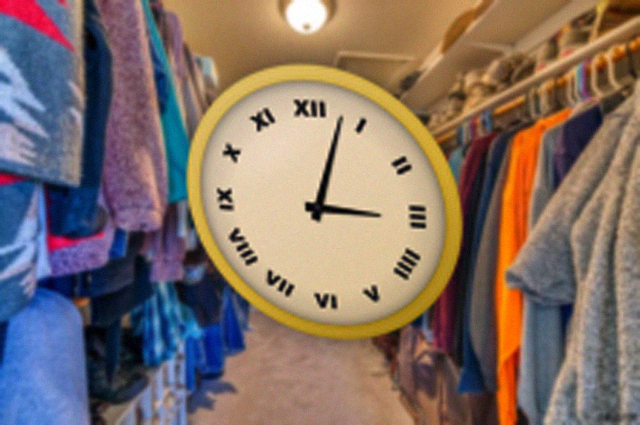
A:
3,03
